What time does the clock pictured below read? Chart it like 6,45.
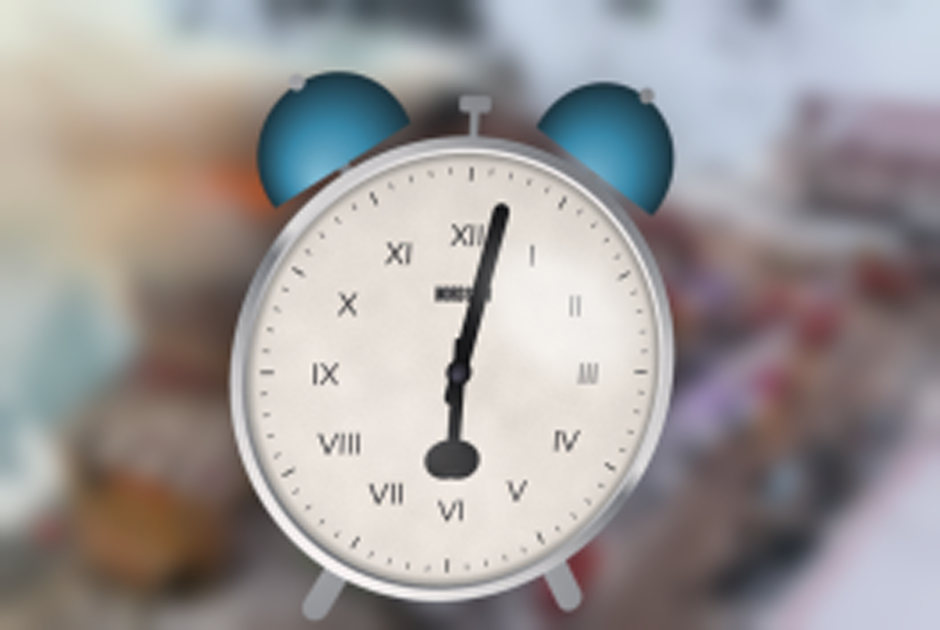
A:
6,02
